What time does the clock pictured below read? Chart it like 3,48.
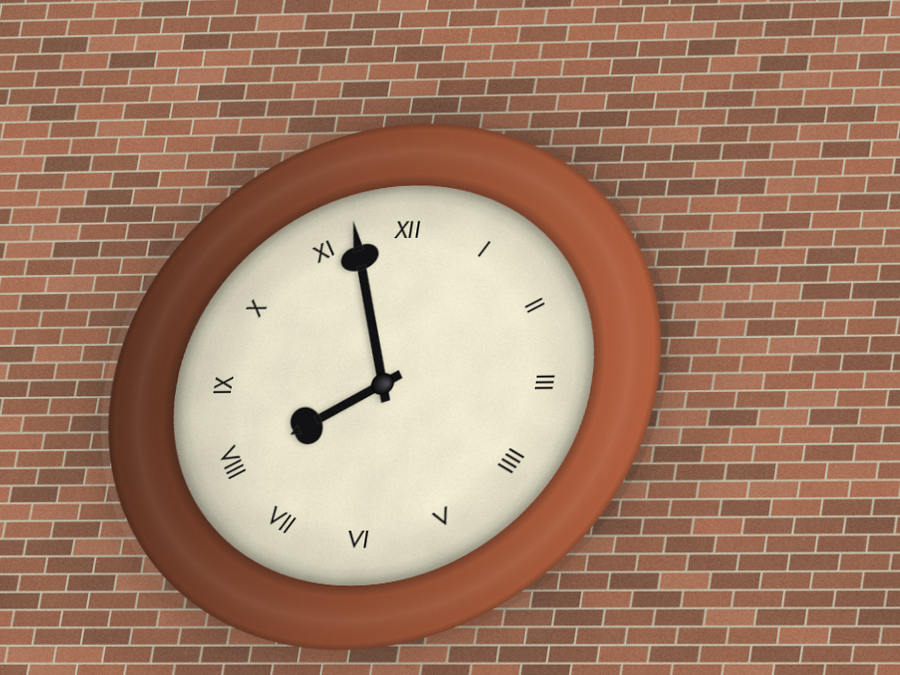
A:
7,57
